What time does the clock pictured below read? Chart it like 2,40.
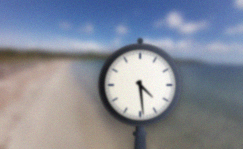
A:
4,29
